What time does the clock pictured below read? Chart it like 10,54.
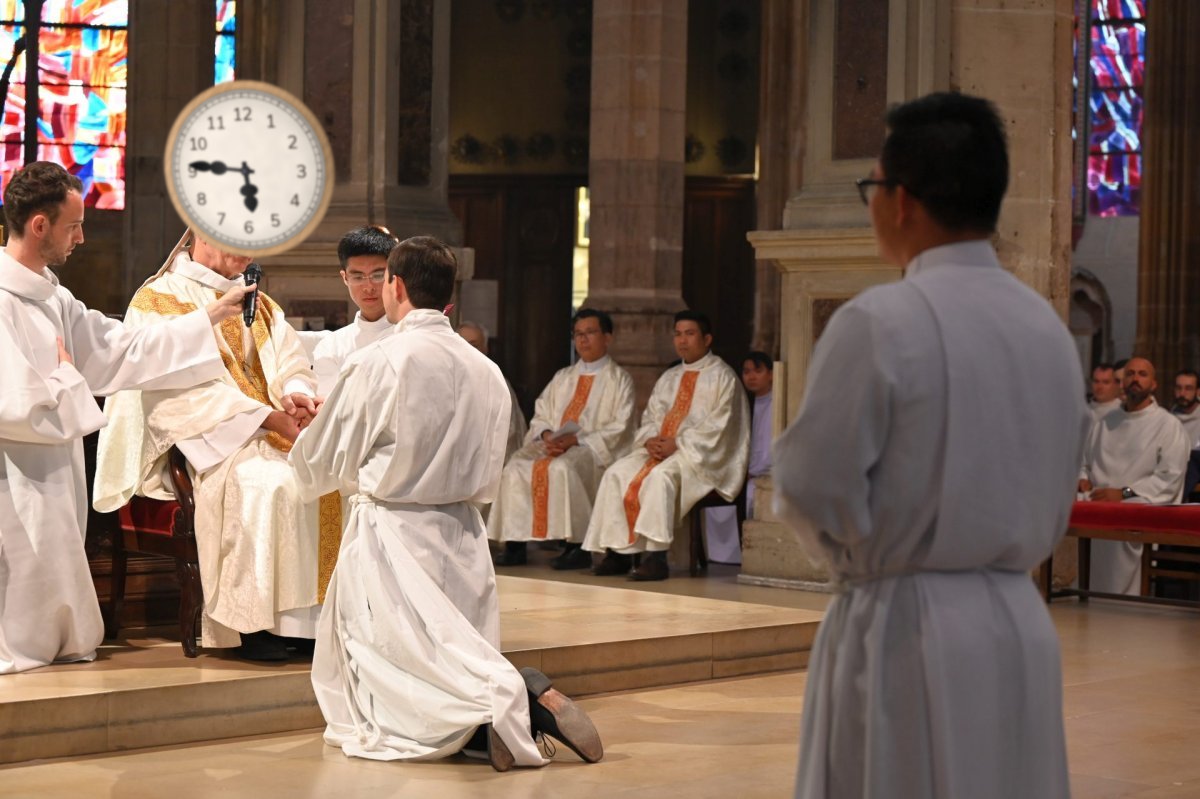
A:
5,46
